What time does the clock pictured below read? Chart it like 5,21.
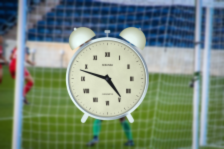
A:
4,48
